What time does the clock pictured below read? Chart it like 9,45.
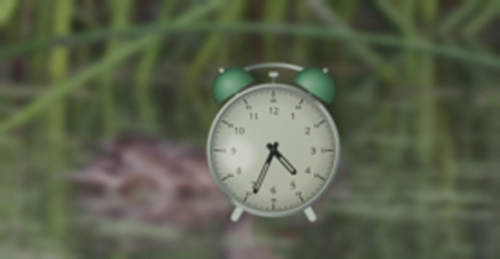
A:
4,34
